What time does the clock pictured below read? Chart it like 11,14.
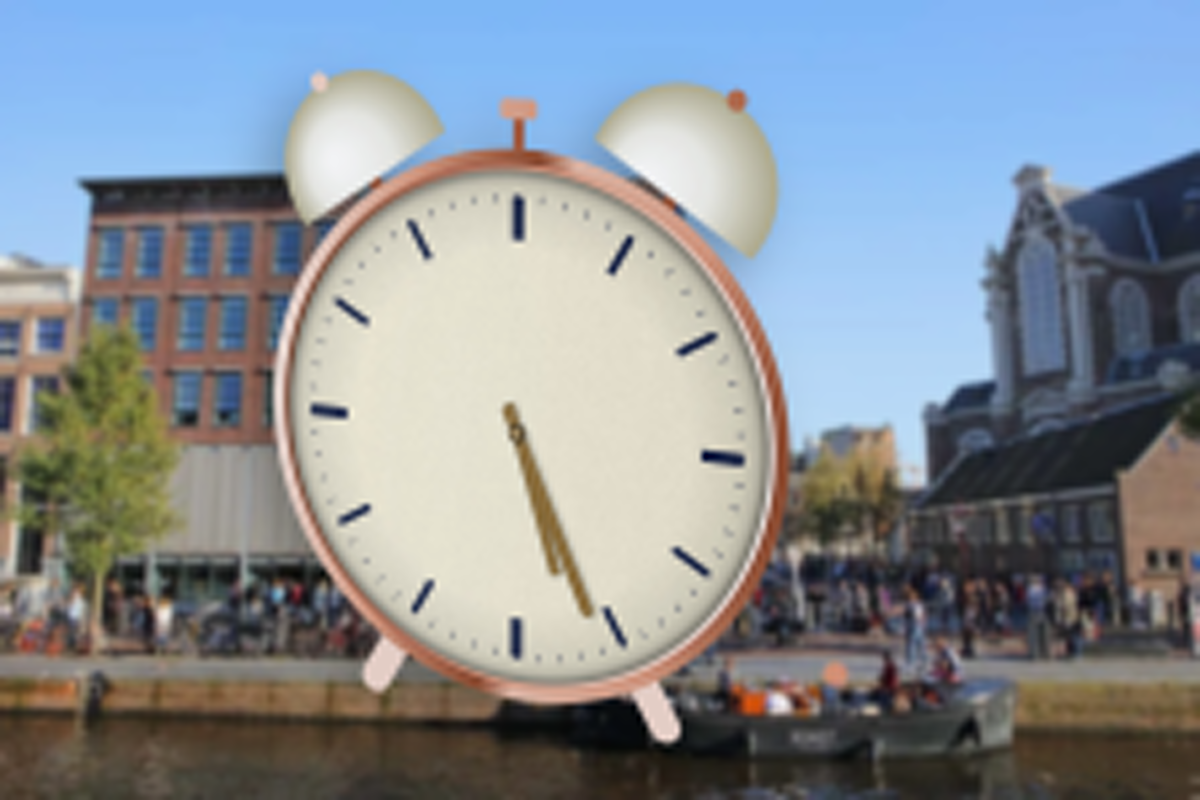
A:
5,26
